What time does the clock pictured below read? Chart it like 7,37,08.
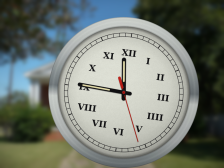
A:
11,45,26
